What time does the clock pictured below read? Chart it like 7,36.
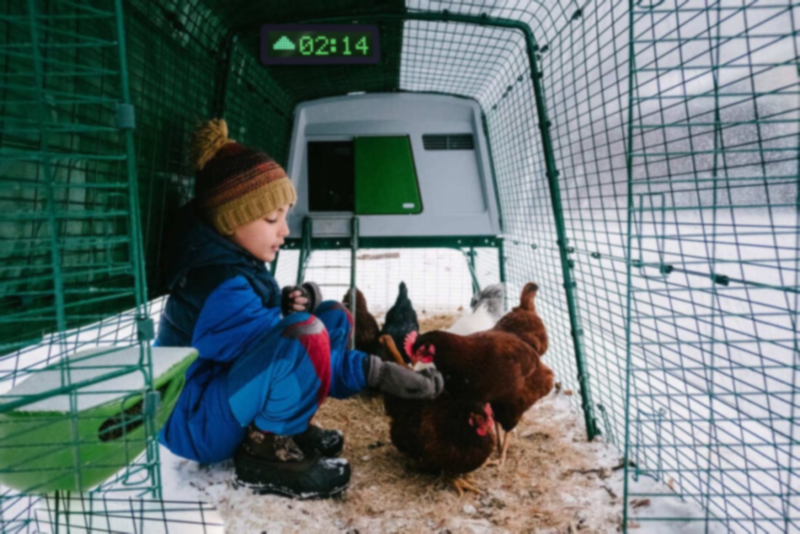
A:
2,14
